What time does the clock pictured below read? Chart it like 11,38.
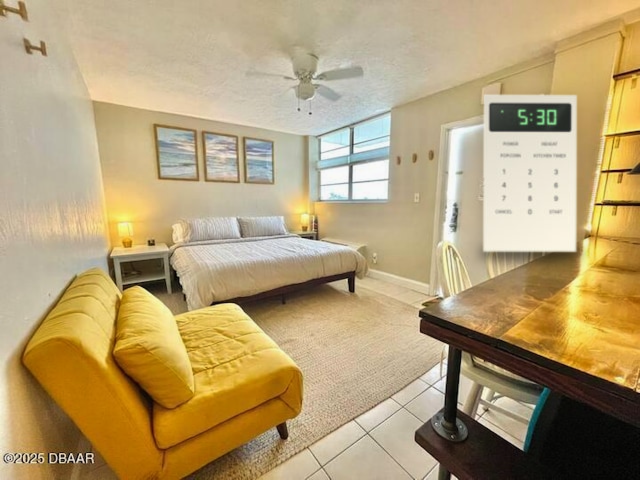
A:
5,30
